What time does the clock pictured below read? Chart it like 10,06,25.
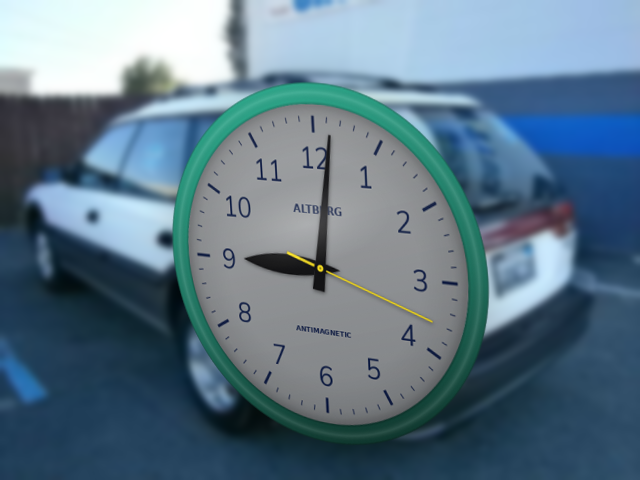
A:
9,01,18
